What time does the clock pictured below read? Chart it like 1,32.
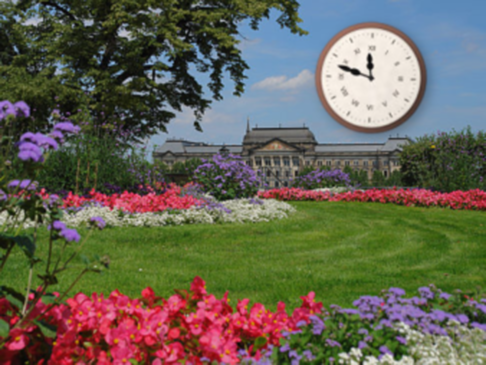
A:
11,48
